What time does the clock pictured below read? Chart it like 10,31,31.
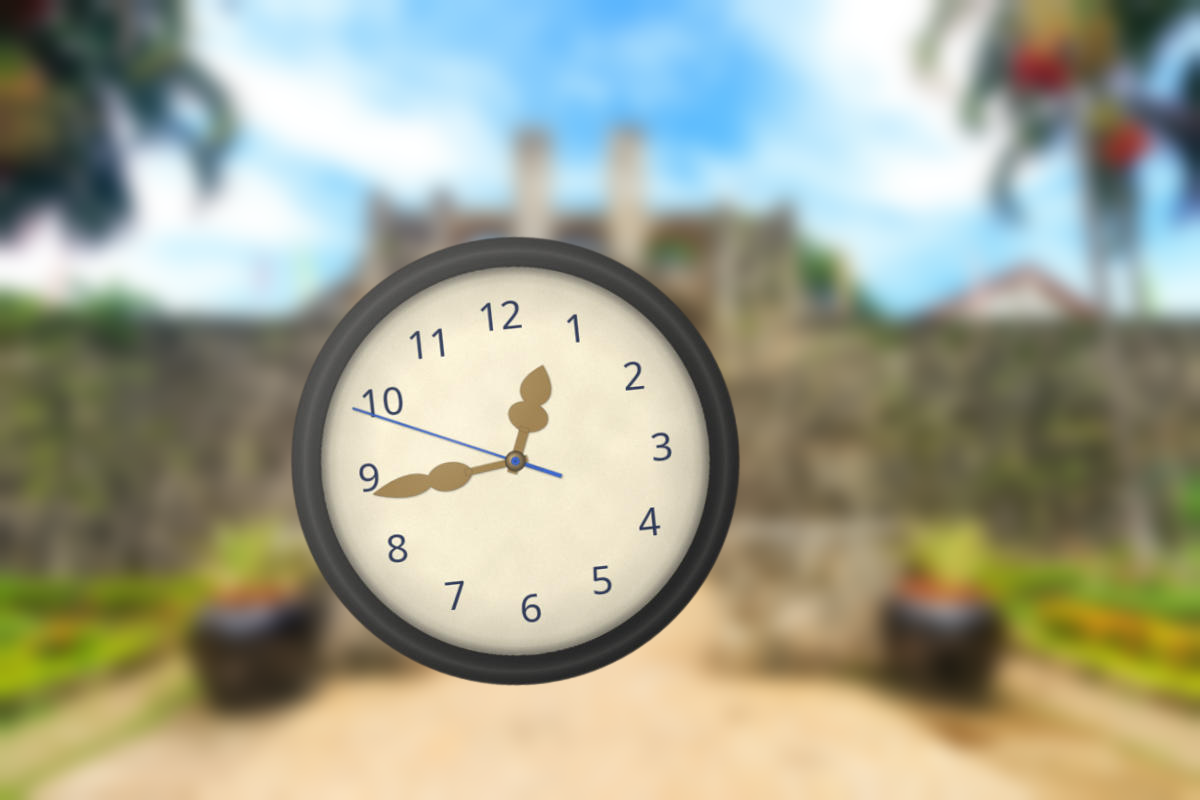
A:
12,43,49
